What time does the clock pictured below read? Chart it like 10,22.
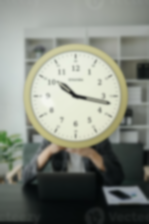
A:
10,17
